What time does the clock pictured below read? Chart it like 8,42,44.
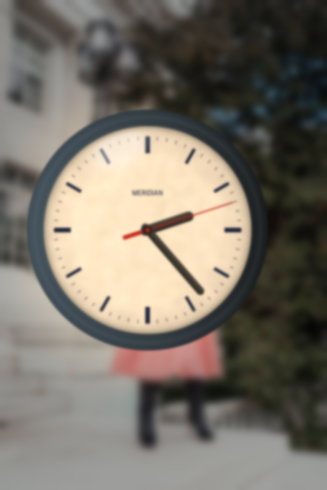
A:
2,23,12
